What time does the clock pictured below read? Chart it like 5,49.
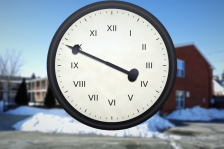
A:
3,49
